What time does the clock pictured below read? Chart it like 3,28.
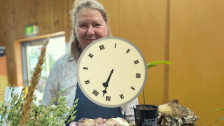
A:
7,37
